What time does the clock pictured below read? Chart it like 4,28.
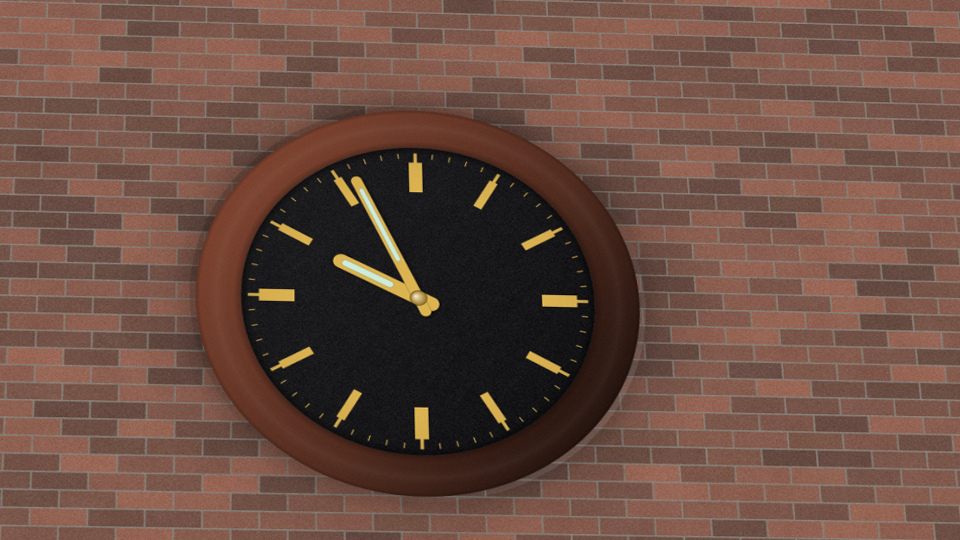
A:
9,56
